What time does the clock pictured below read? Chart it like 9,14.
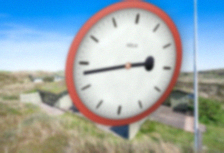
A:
2,43
